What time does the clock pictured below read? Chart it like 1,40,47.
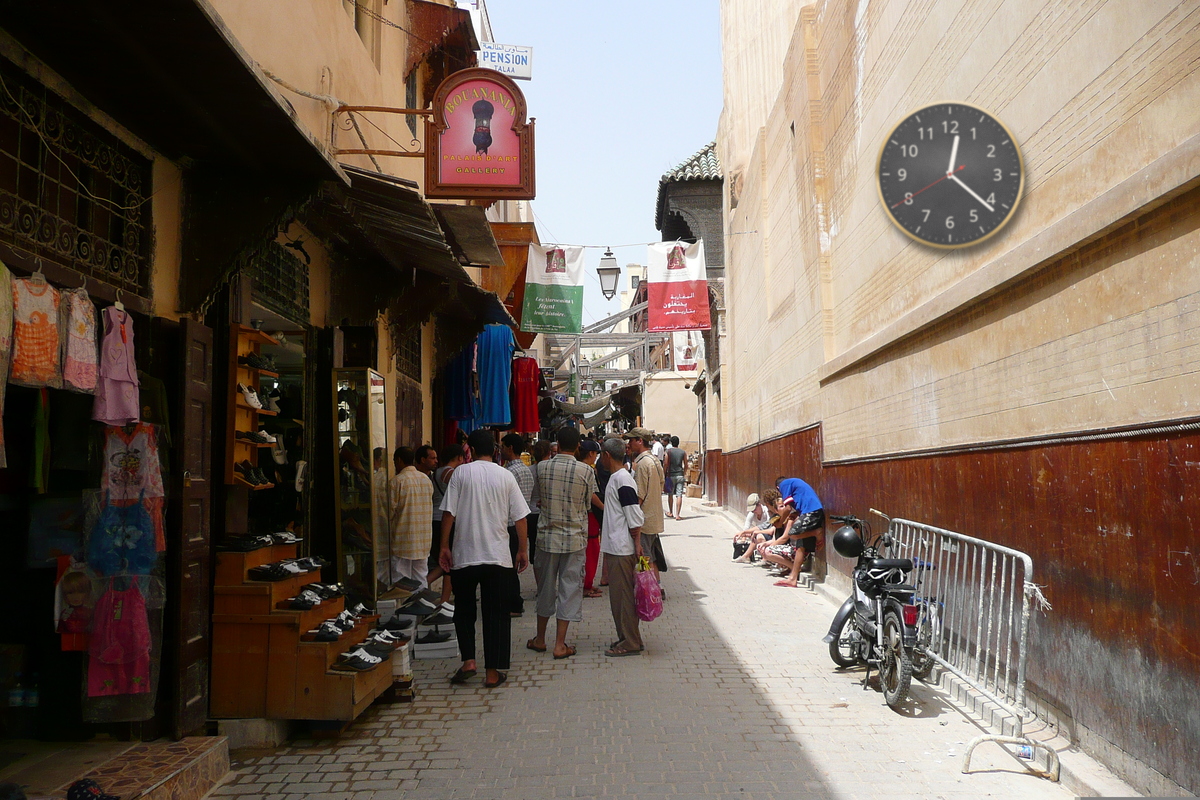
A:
12,21,40
